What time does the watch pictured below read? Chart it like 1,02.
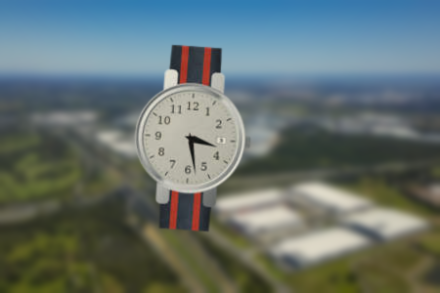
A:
3,28
